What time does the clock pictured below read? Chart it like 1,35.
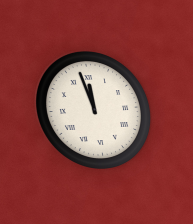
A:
11,58
